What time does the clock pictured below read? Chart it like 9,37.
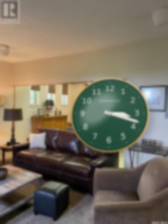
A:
3,18
